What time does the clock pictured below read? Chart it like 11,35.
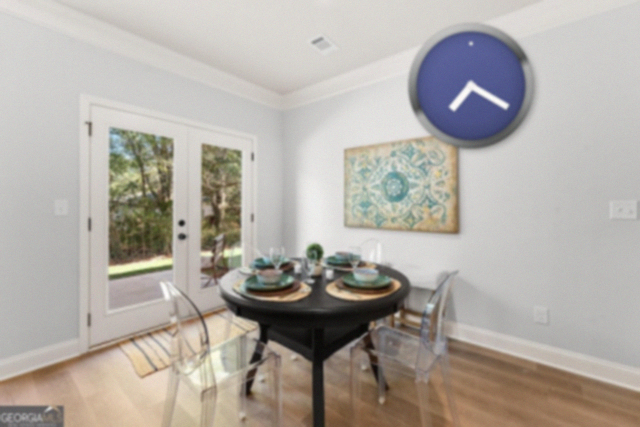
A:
7,20
